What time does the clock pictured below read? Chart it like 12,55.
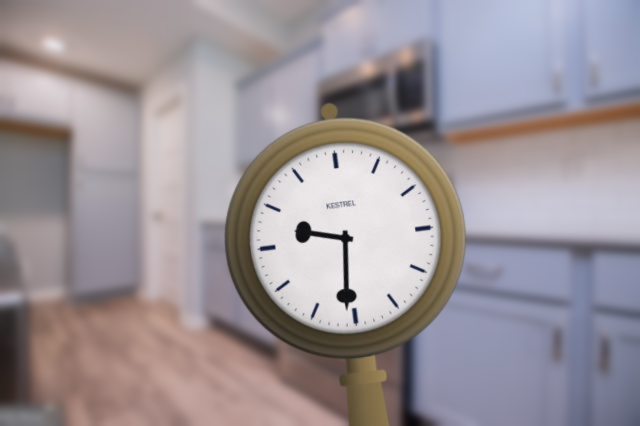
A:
9,31
